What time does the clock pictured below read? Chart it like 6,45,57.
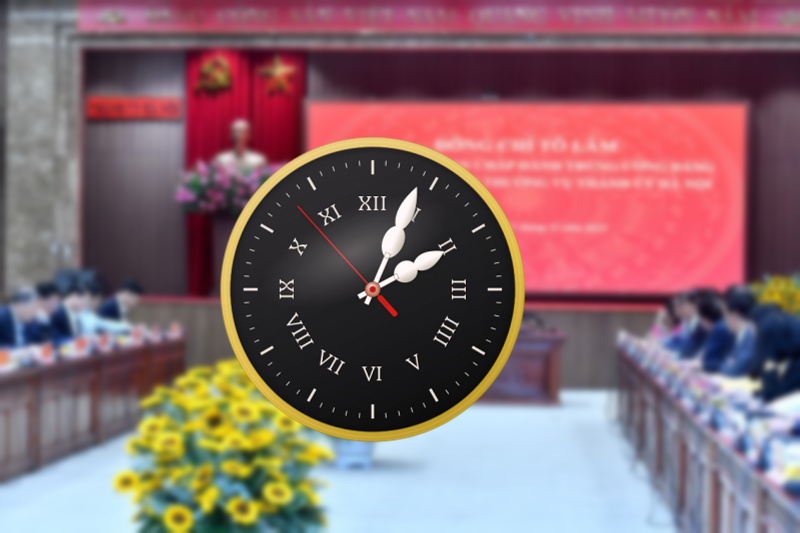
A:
2,03,53
